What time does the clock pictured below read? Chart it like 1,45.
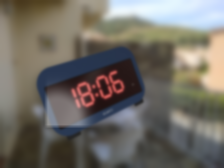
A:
18,06
